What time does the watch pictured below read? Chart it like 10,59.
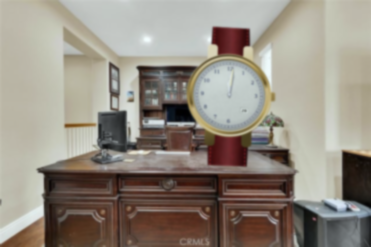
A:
12,01
